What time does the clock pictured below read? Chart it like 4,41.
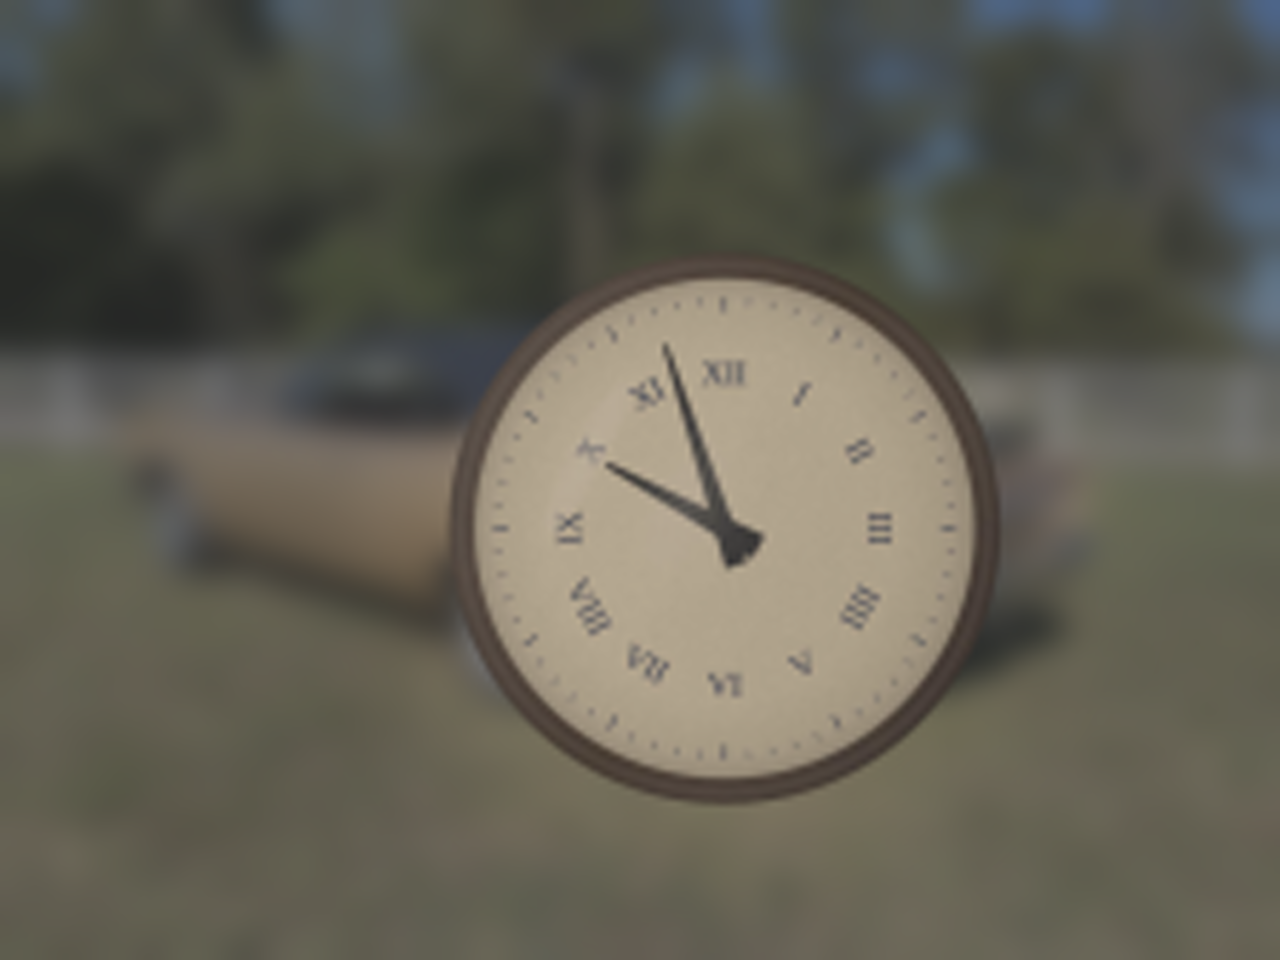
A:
9,57
